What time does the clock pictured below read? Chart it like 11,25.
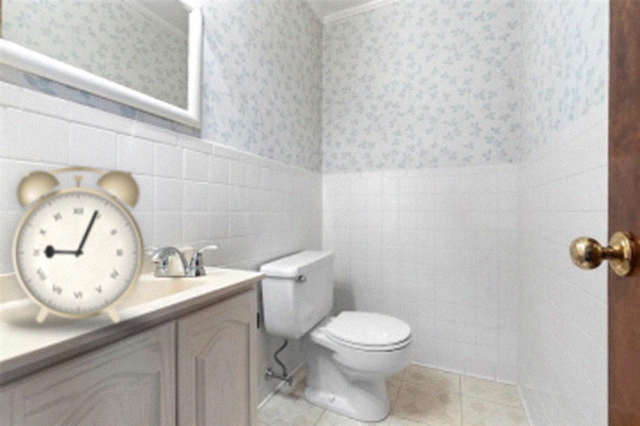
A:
9,04
